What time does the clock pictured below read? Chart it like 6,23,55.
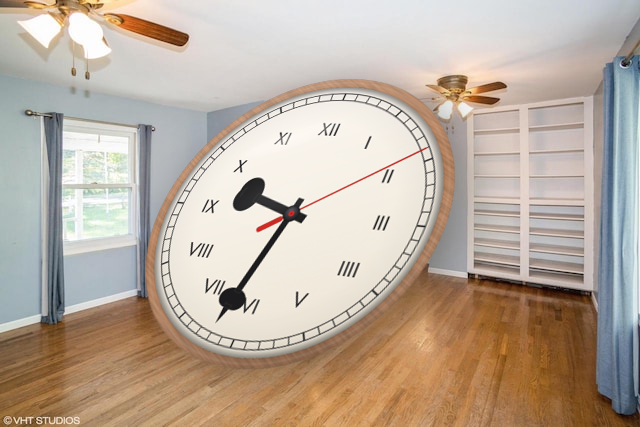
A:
9,32,09
